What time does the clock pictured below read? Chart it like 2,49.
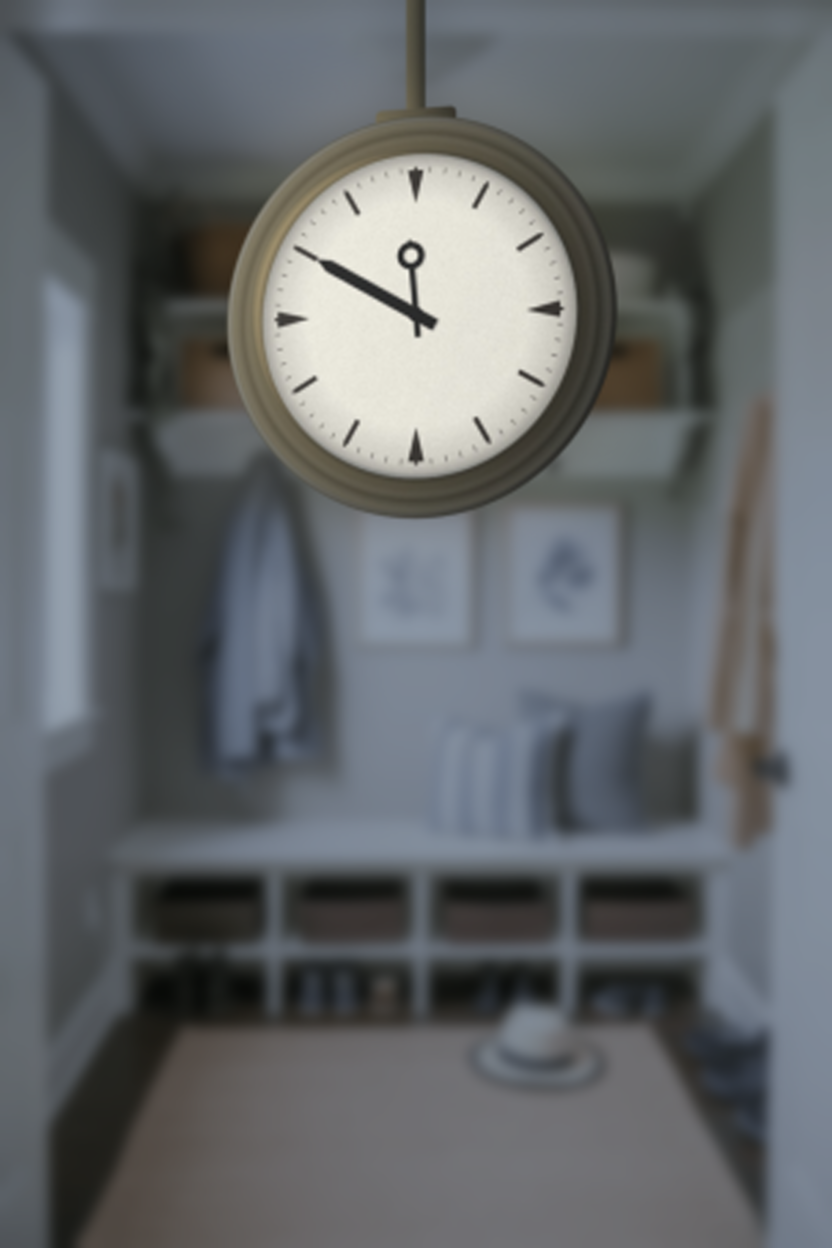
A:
11,50
